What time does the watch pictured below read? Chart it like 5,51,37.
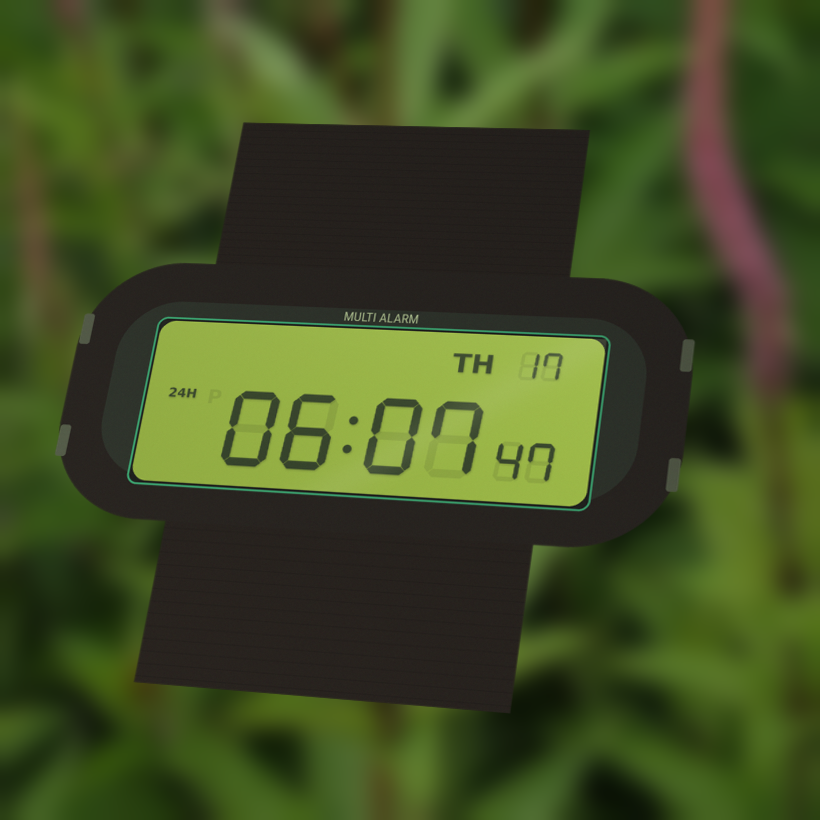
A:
6,07,47
